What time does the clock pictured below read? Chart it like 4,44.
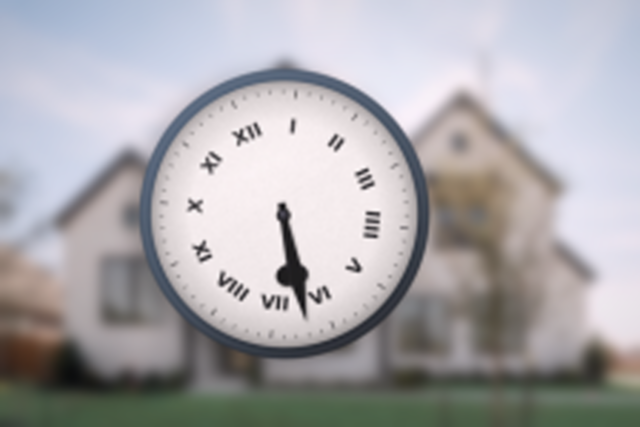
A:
6,32
